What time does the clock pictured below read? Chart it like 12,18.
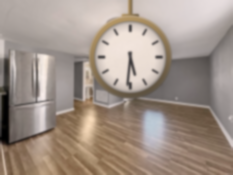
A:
5,31
